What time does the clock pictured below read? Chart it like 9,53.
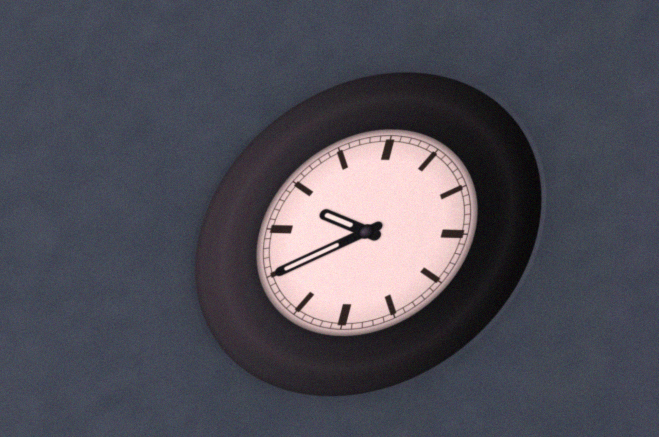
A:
9,40
